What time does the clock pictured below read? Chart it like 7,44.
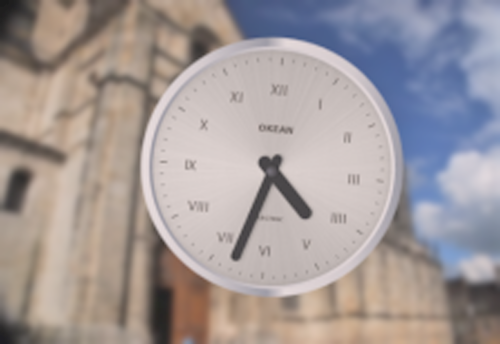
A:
4,33
